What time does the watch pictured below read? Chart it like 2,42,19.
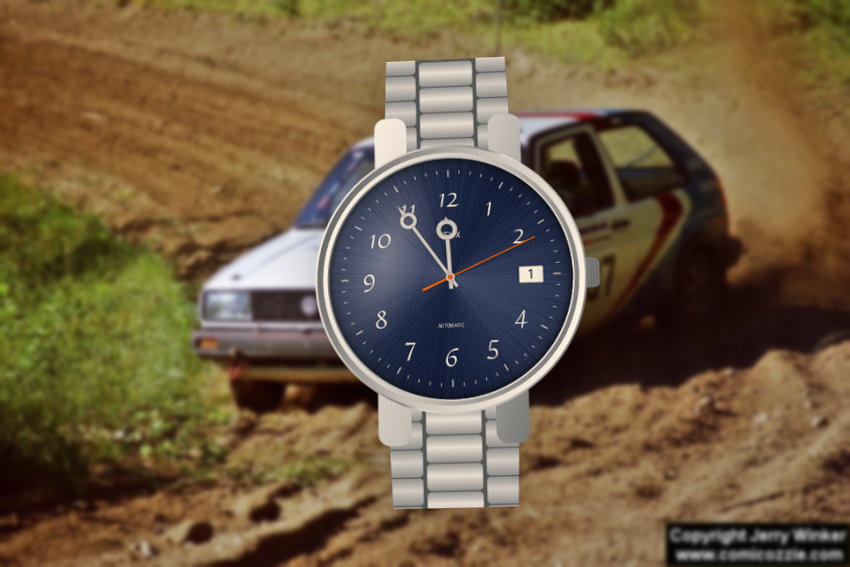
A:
11,54,11
